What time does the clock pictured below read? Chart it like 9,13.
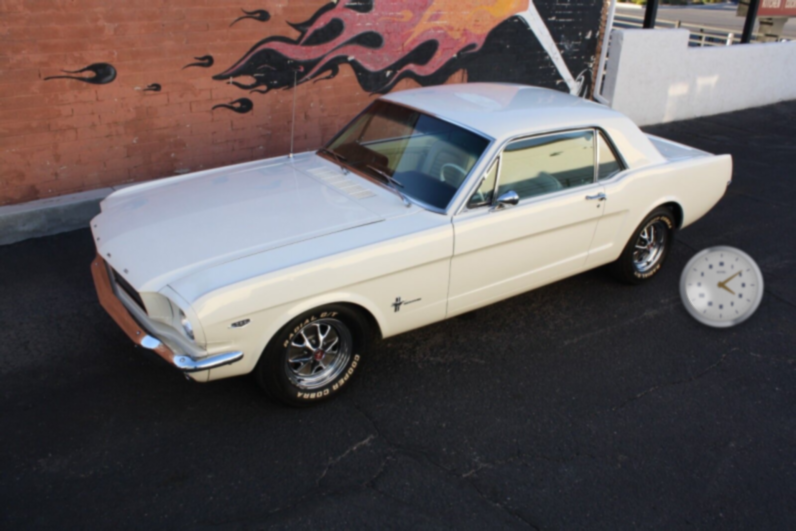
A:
4,09
